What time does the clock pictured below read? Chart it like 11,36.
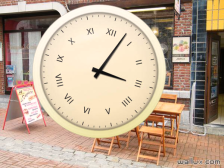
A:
3,03
